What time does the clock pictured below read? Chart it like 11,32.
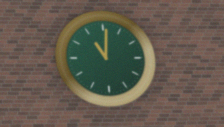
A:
11,01
